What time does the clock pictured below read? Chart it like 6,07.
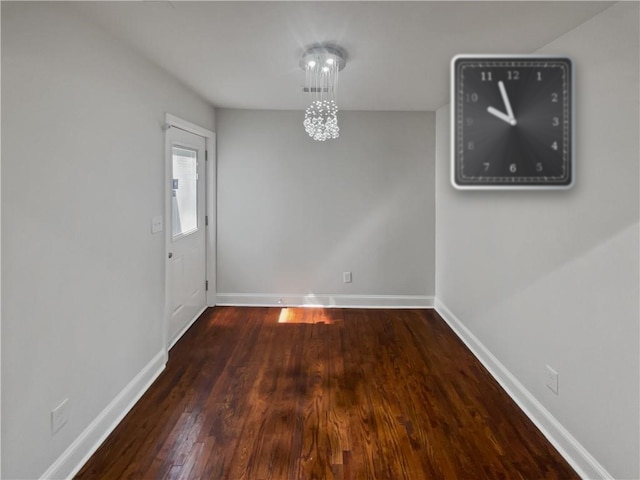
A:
9,57
